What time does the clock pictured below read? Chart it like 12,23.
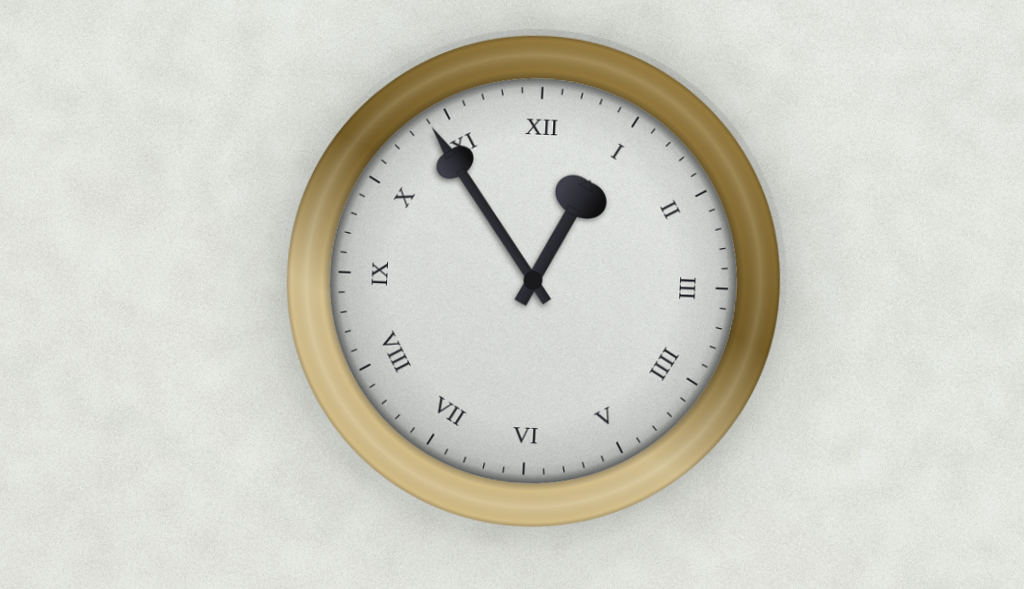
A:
12,54
